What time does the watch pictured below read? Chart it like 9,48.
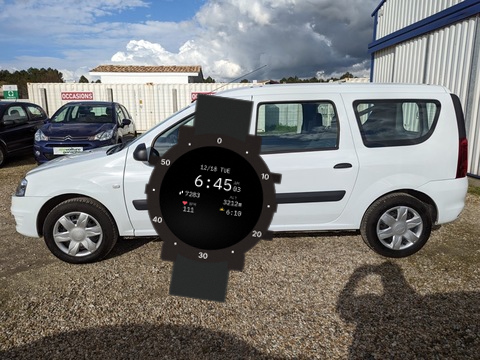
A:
6,45
